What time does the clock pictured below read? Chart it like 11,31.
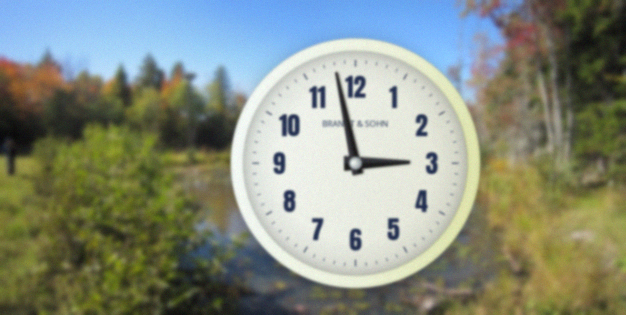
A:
2,58
